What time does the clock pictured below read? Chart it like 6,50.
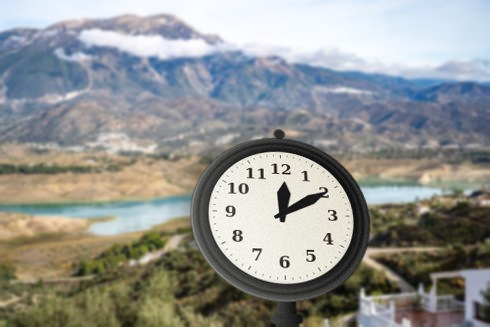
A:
12,10
